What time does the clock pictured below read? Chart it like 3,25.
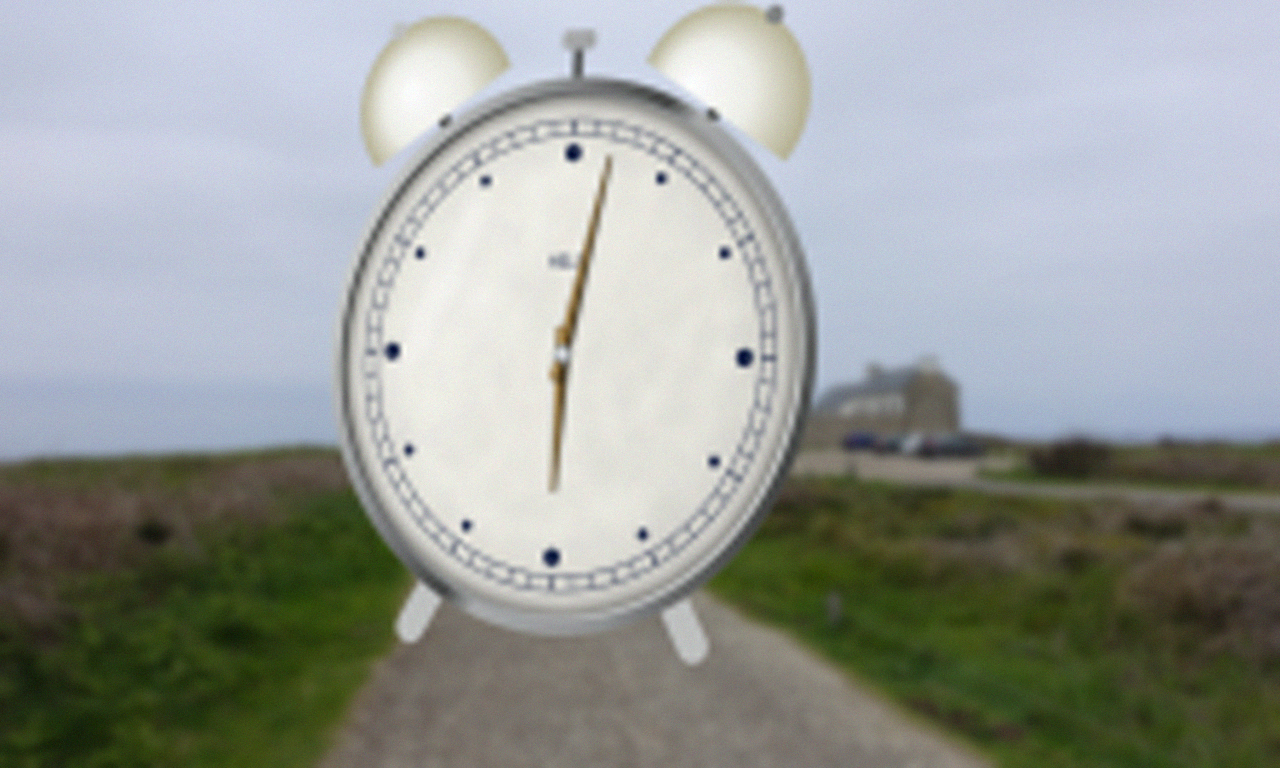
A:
6,02
